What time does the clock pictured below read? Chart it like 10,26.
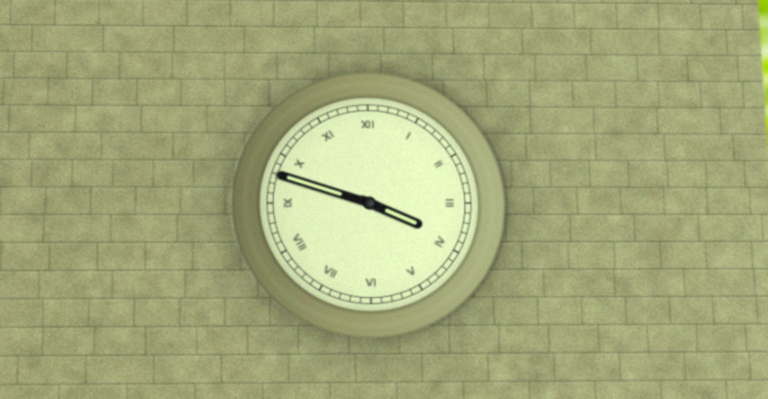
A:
3,48
